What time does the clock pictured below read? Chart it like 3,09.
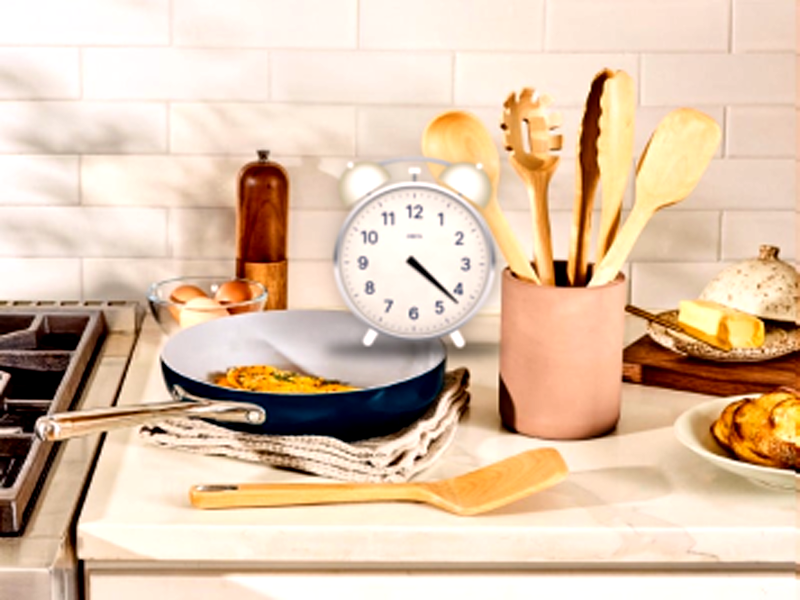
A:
4,22
